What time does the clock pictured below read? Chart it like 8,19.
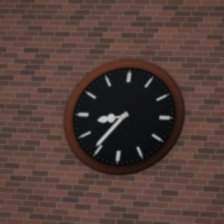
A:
8,36
